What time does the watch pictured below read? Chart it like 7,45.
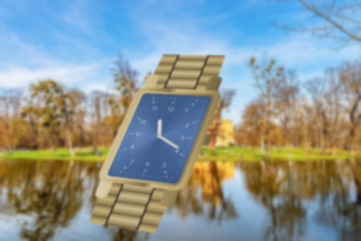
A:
11,19
